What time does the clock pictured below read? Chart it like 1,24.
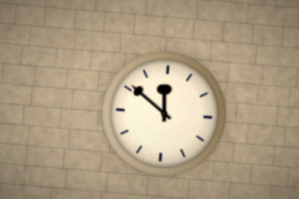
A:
11,51
